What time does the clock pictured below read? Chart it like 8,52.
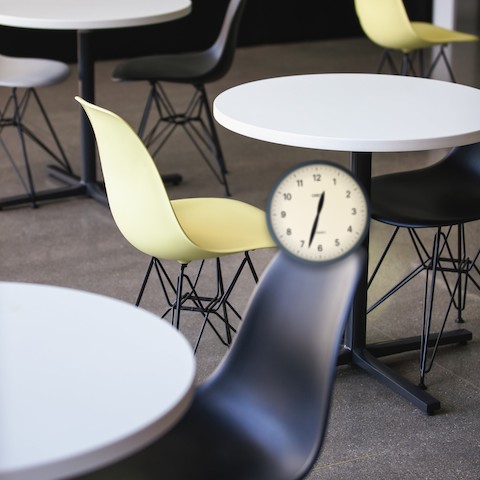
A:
12,33
